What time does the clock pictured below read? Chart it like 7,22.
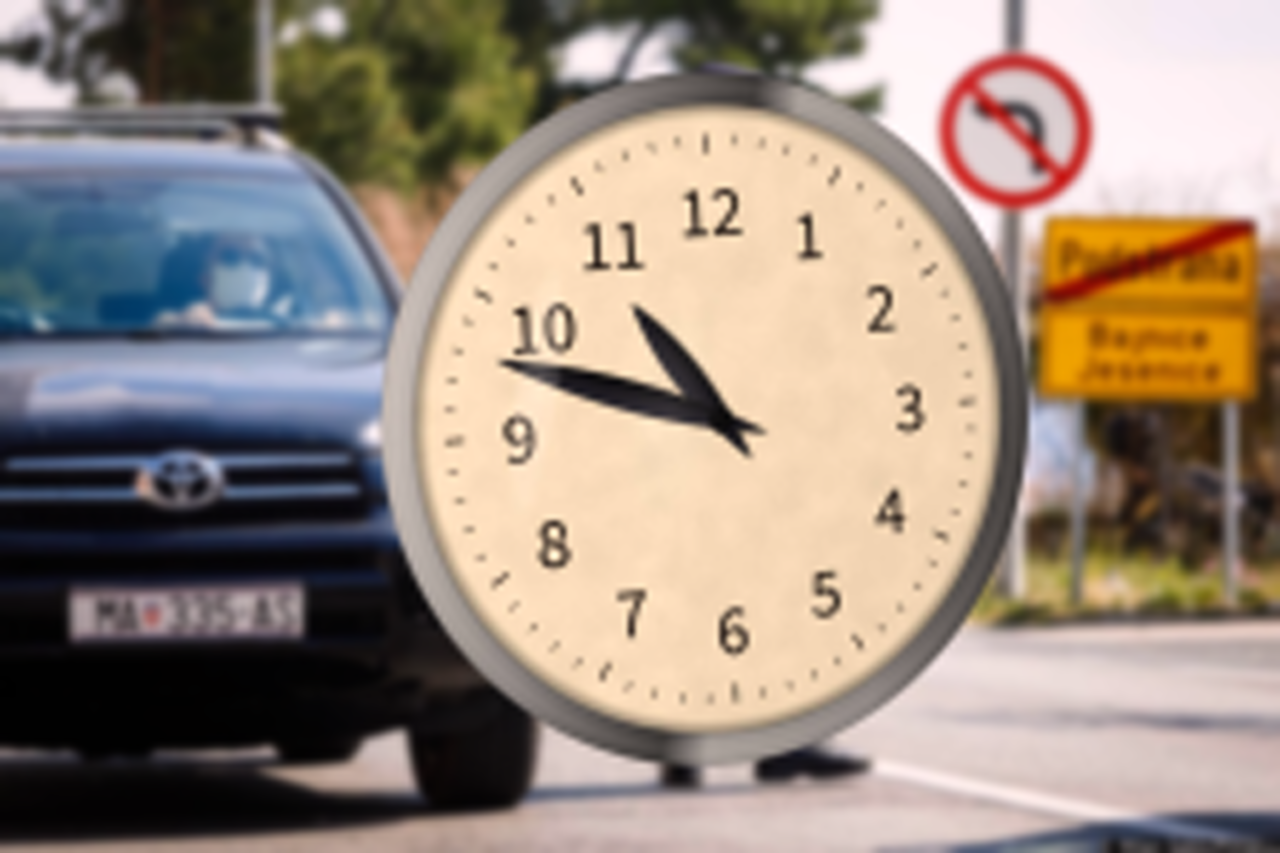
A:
10,48
